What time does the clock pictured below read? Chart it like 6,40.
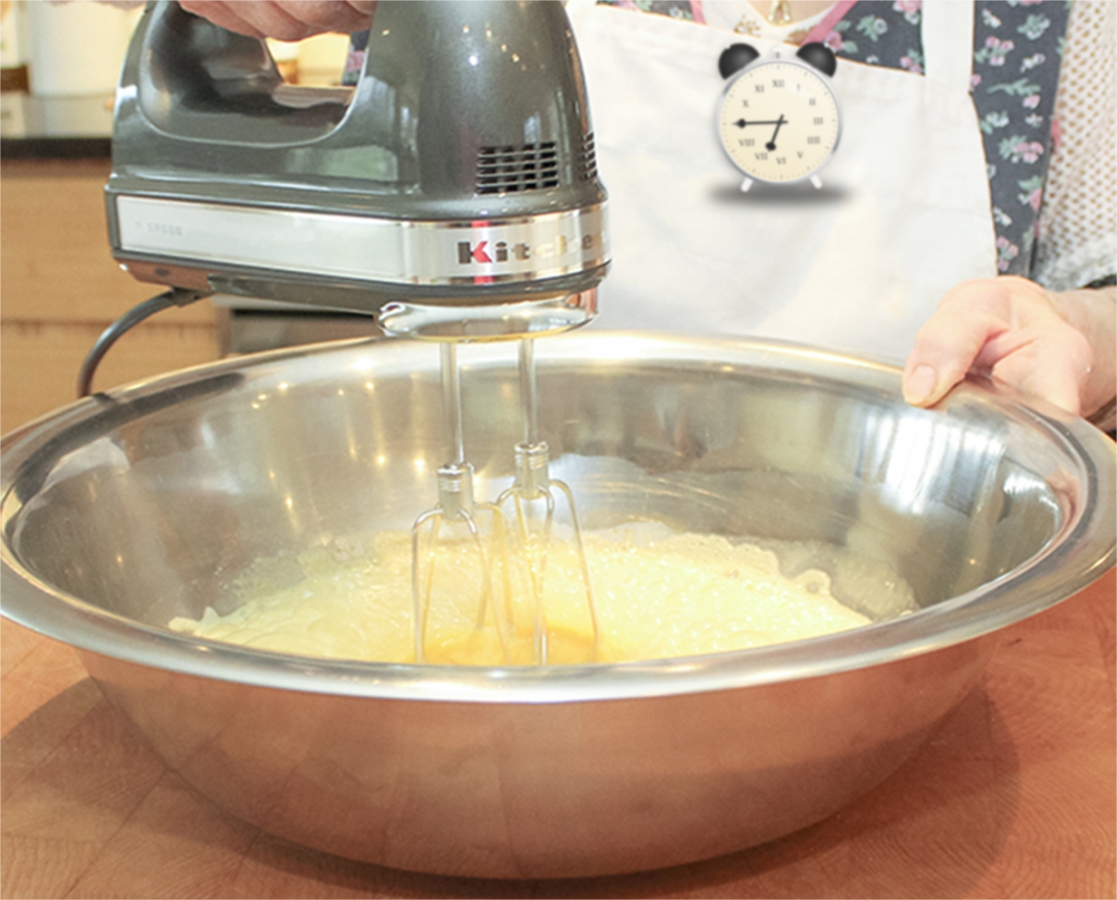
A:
6,45
